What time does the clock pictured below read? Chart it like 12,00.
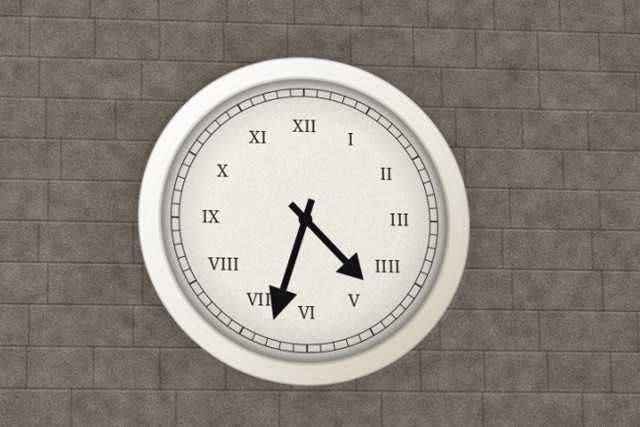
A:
4,33
